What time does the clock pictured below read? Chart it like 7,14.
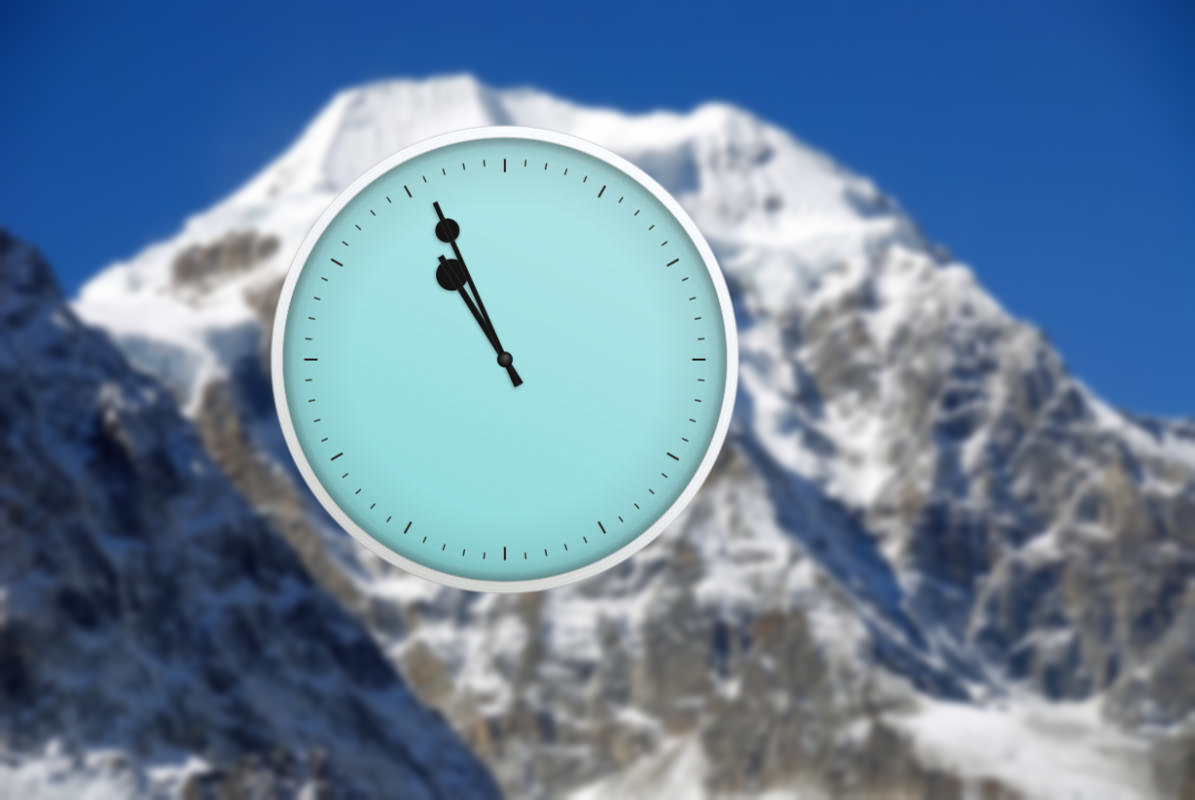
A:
10,56
